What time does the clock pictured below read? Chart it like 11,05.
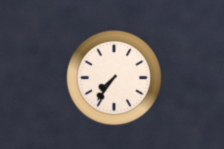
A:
7,36
